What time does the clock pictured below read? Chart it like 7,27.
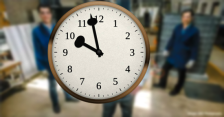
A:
9,58
